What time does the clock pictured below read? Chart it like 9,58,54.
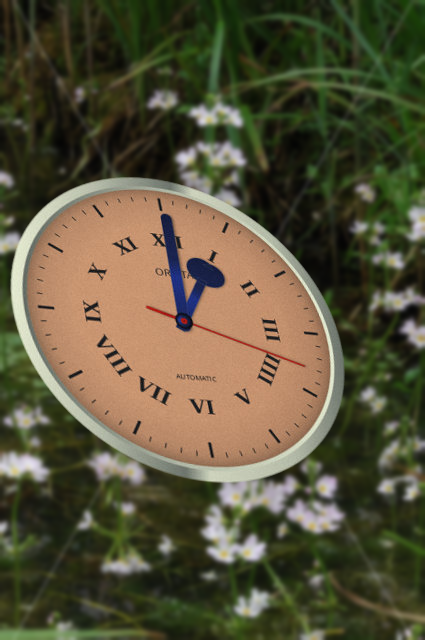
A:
1,00,18
